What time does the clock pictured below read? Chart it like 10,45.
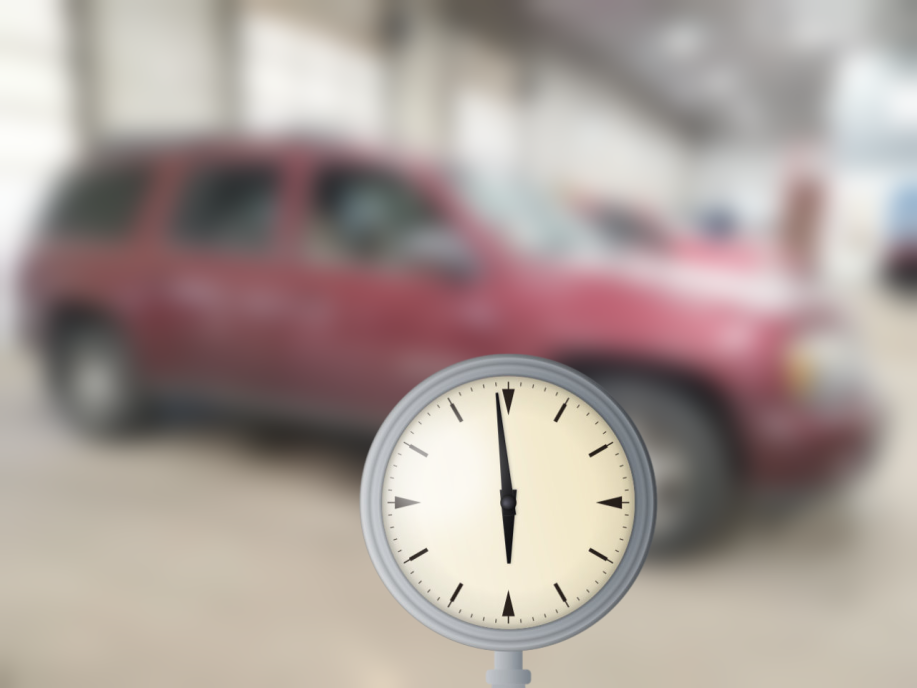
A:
5,59
